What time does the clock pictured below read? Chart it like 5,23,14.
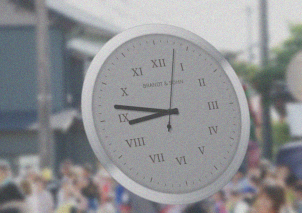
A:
8,47,03
